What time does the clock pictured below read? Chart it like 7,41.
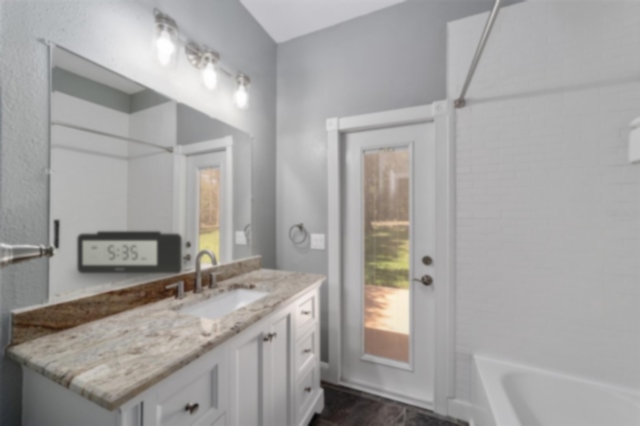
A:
5,35
